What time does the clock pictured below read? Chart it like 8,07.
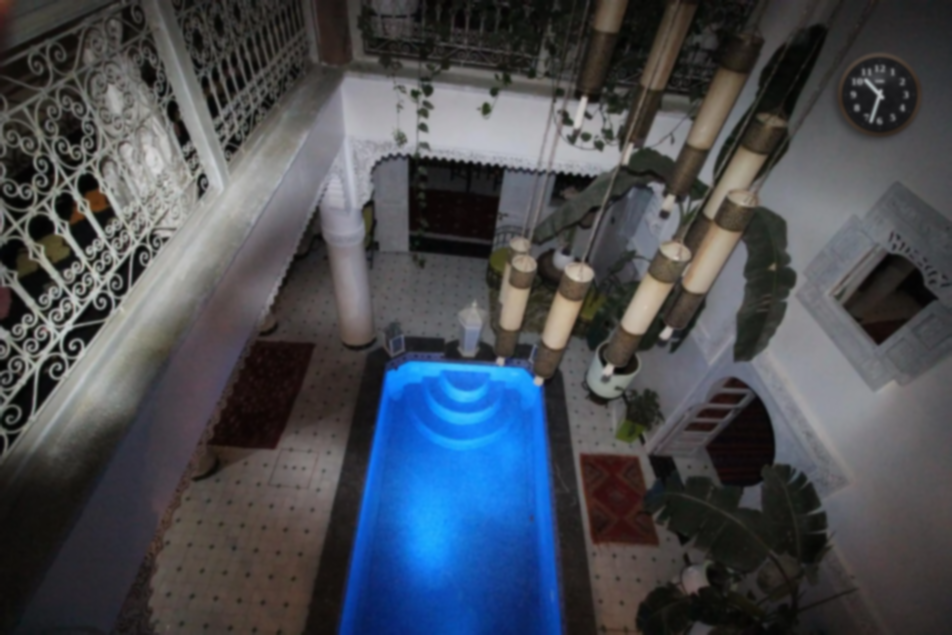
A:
10,33
